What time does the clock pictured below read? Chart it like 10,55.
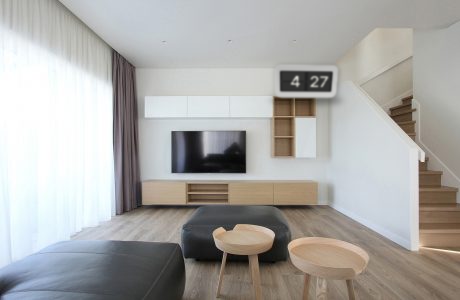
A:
4,27
